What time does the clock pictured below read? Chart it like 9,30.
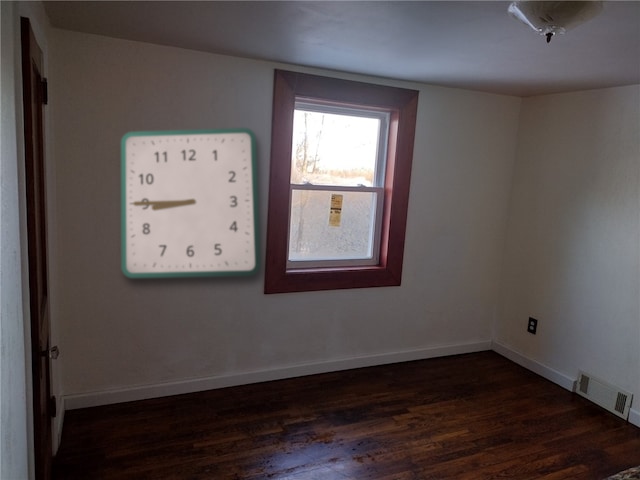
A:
8,45
